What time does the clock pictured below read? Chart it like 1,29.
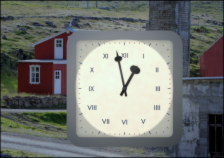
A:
12,58
